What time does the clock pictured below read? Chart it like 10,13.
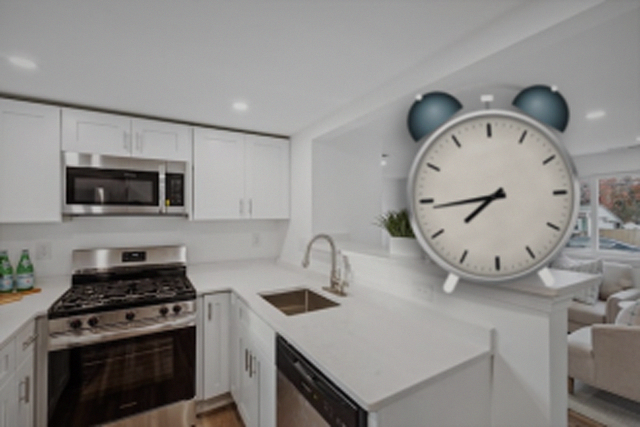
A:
7,44
